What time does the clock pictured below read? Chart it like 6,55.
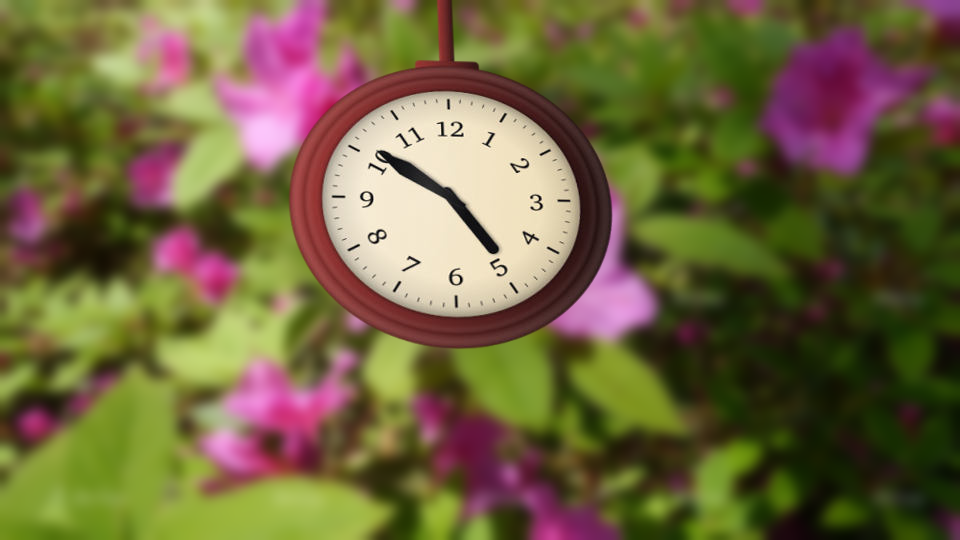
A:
4,51
